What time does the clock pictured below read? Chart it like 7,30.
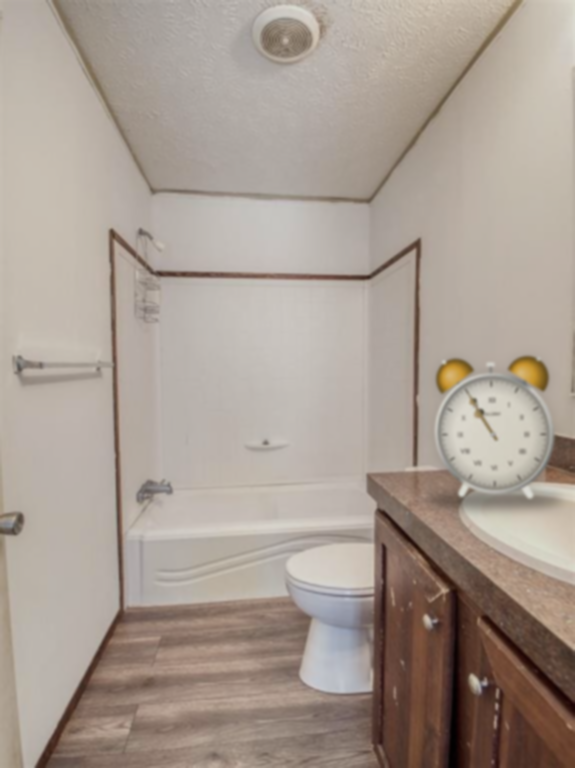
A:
10,55
